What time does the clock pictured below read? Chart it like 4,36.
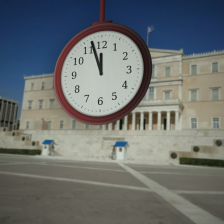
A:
11,57
